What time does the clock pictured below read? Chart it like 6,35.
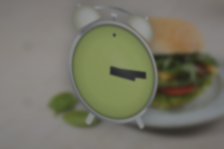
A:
3,15
